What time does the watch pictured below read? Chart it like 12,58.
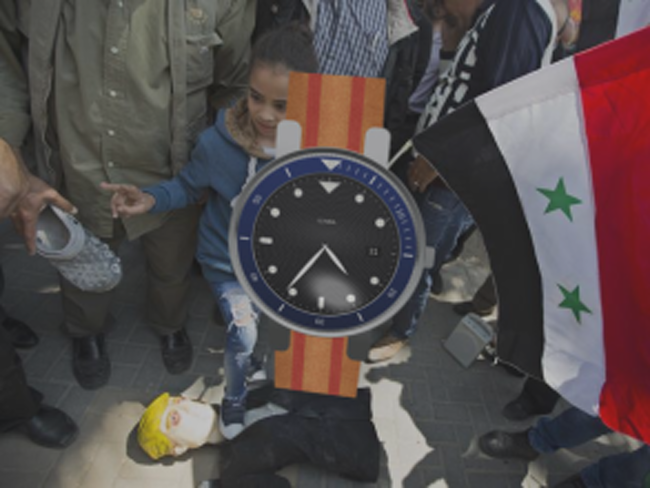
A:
4,36
